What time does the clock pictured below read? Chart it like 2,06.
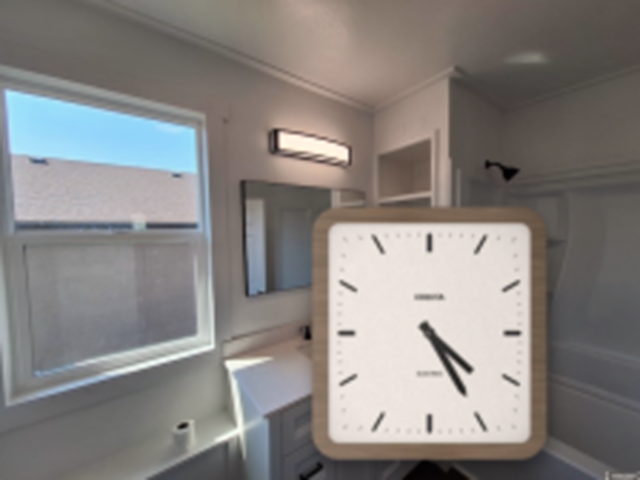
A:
4,25
